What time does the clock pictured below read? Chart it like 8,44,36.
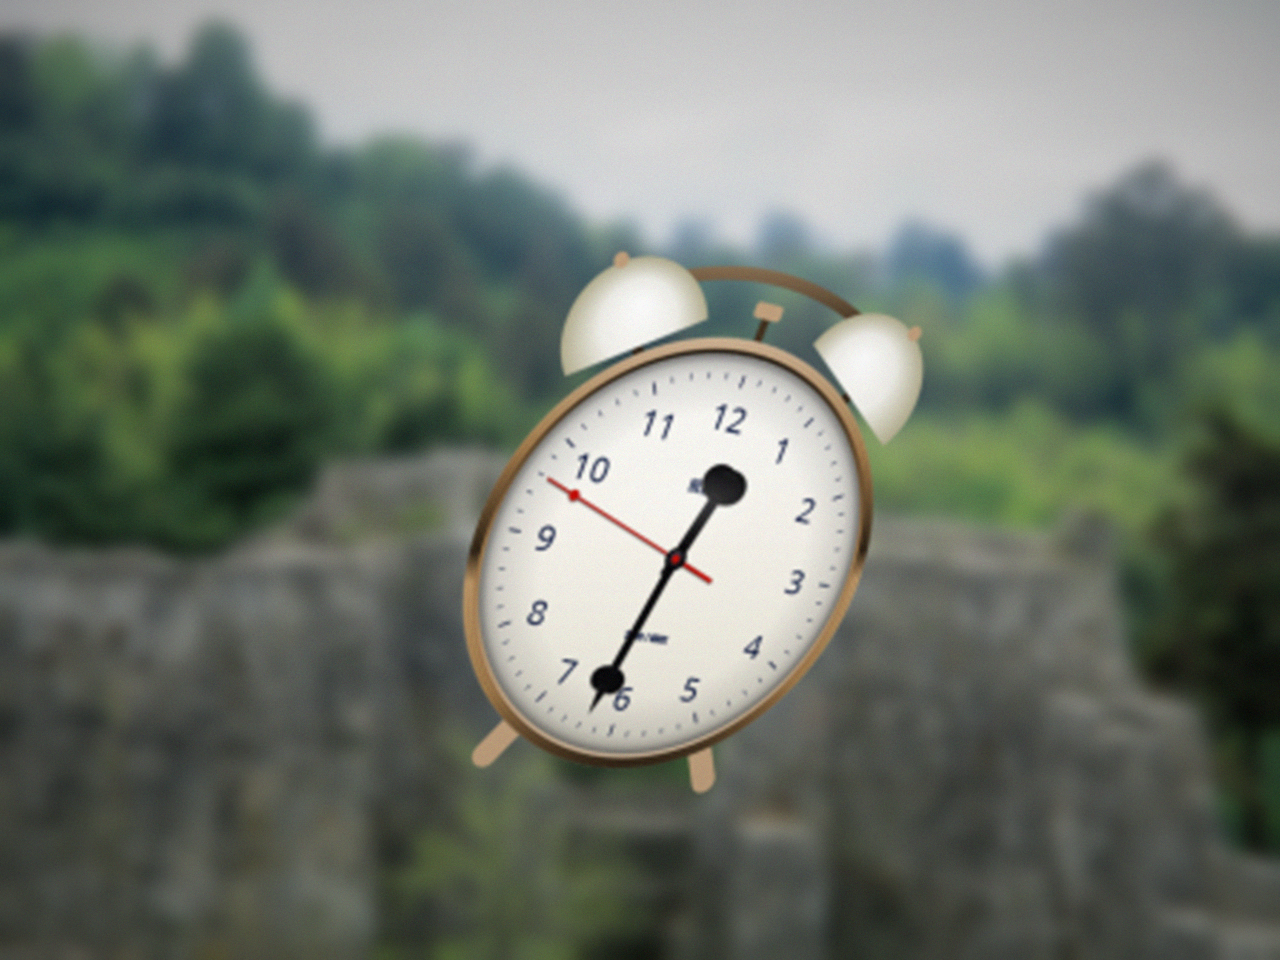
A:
12,31,48
